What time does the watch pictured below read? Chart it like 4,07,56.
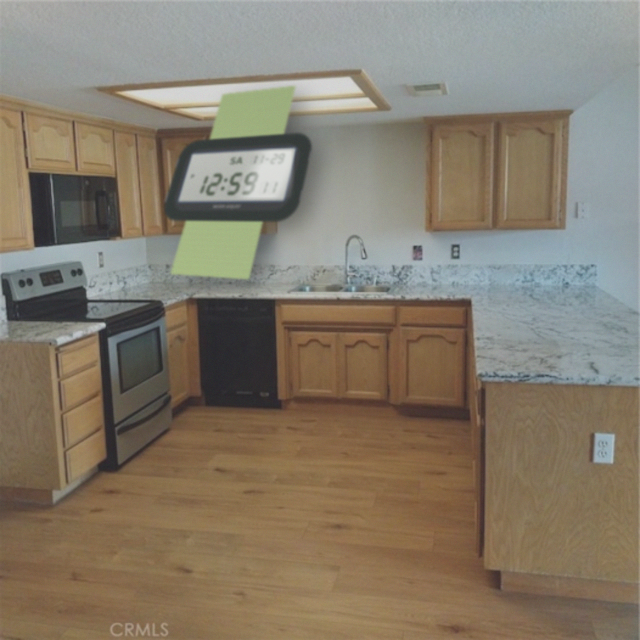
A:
12,59,11
